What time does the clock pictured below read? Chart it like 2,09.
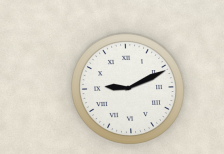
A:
9,11
